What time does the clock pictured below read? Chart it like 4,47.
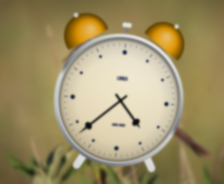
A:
4,38
